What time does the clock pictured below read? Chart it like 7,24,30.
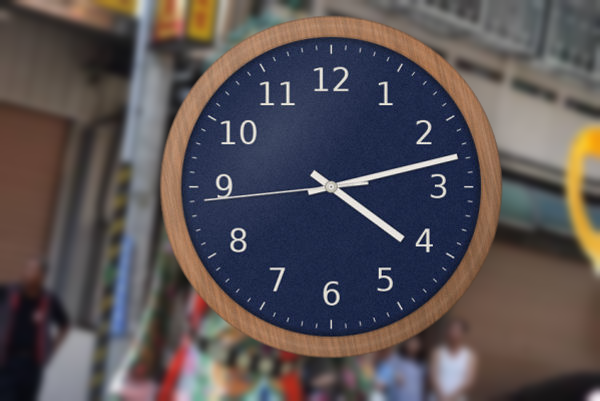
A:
4,12,44
